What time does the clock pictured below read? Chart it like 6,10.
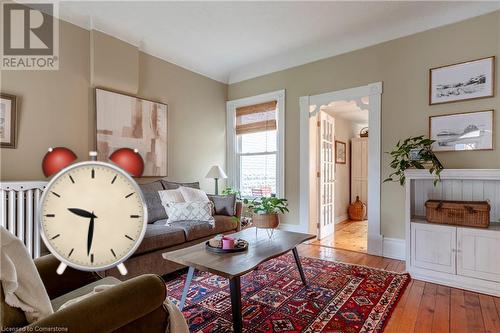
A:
9,31
